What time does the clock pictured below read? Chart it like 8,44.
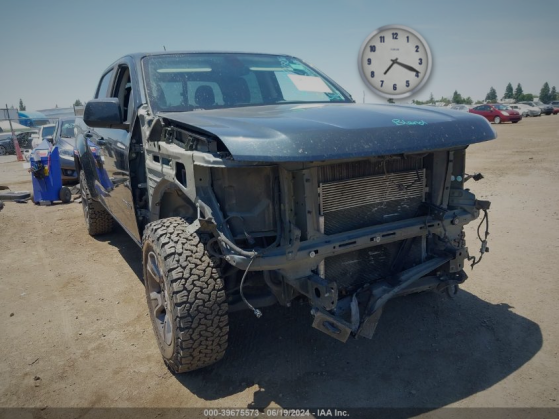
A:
7,19
